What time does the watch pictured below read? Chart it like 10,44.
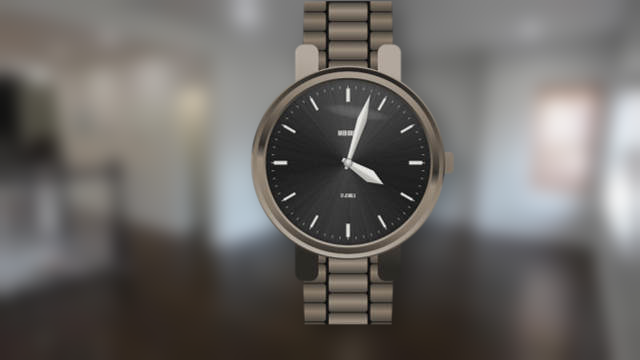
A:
4,03
